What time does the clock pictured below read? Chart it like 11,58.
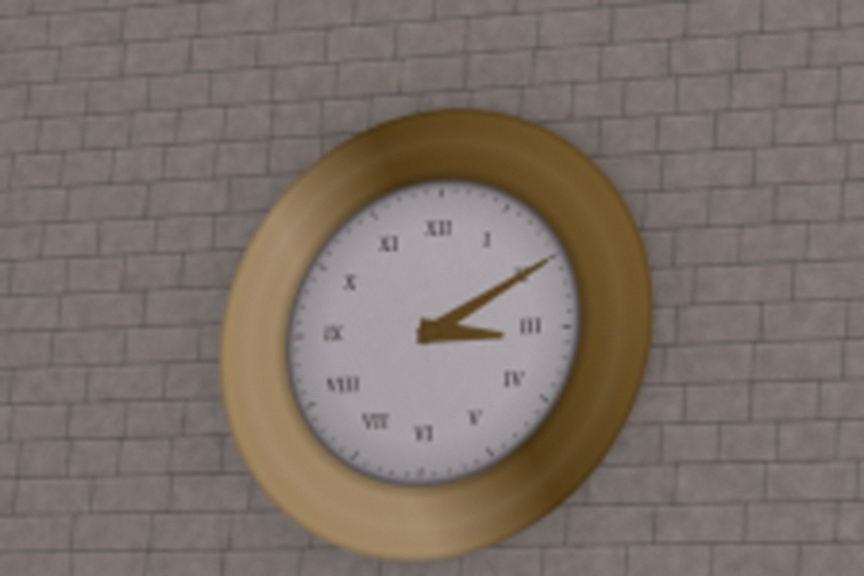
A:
3,10
